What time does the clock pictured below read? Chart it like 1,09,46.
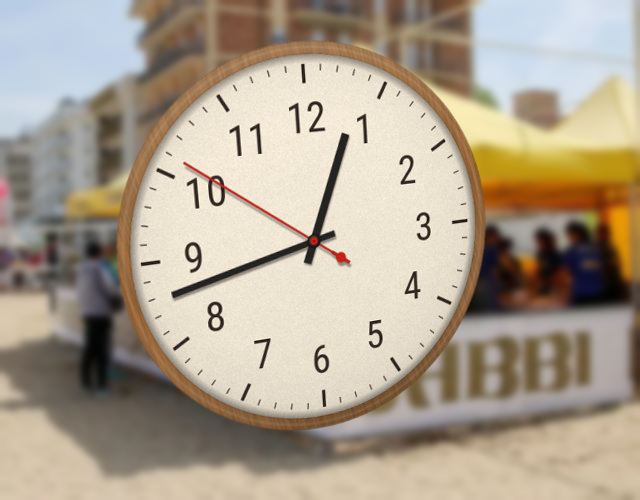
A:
12,42,51
